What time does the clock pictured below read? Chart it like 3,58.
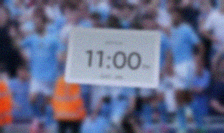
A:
11,00
